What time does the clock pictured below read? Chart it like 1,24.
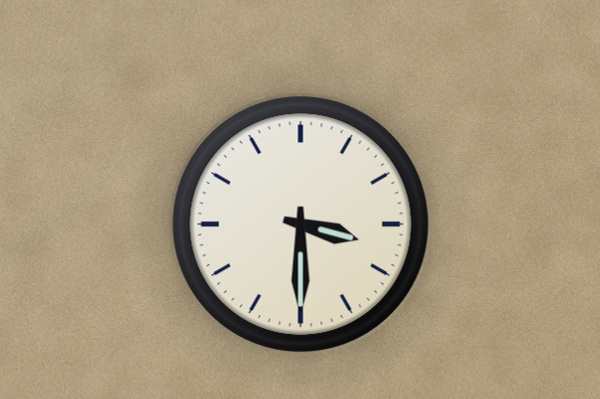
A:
3,30
